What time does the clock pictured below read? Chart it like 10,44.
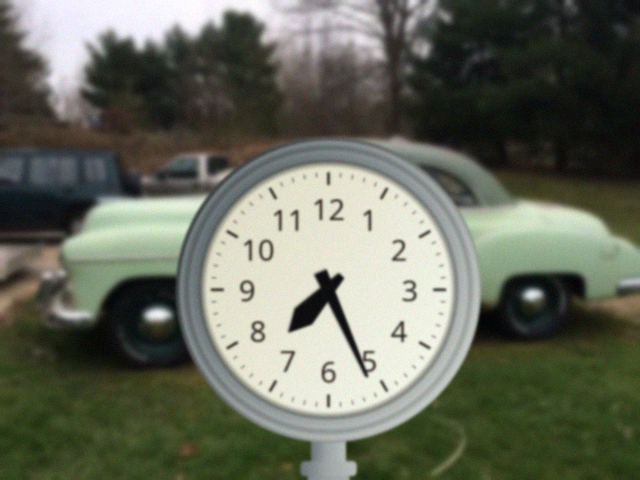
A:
7,26
